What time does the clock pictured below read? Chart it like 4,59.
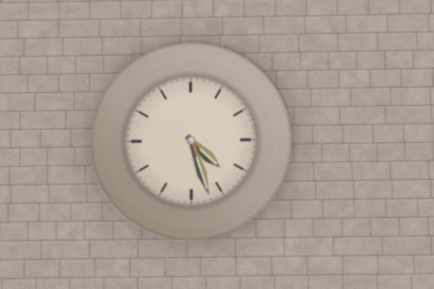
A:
4,27
